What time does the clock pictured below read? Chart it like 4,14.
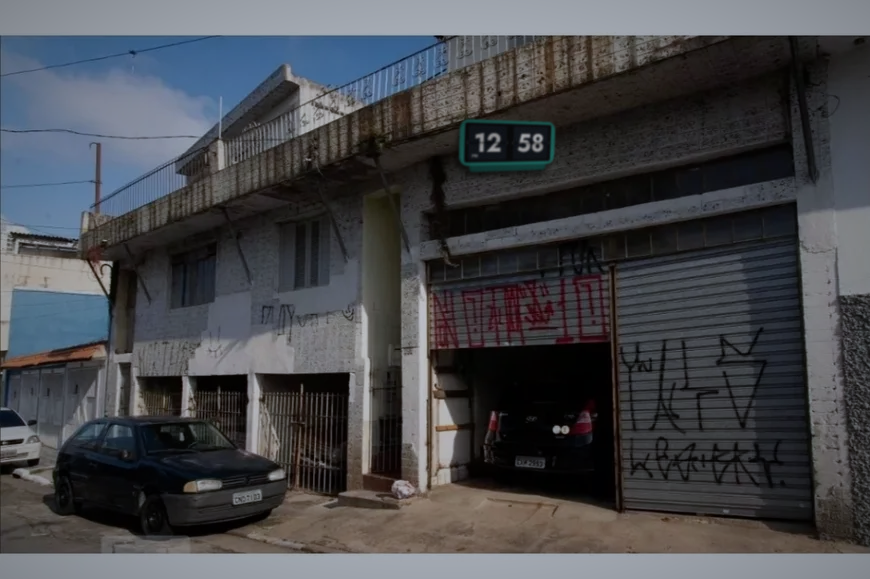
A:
12,58
